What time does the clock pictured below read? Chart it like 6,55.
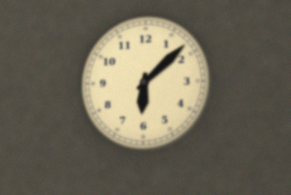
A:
6,08
